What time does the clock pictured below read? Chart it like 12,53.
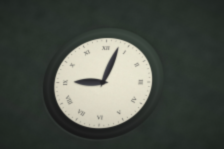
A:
9,03
